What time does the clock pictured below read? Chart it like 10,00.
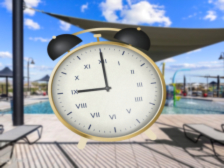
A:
9,00
